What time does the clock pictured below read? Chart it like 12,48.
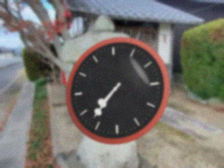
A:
7,37
